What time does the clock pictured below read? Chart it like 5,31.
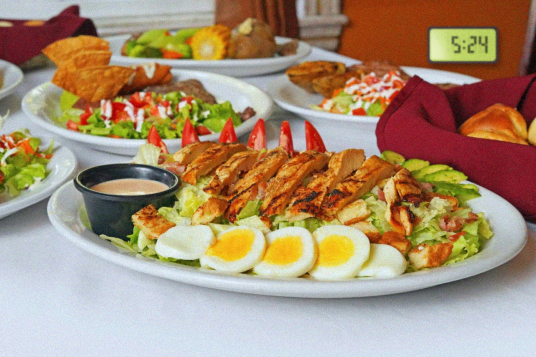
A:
5,24
